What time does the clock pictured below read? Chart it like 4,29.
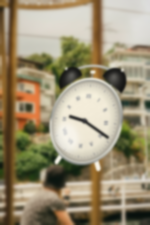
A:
9,19
